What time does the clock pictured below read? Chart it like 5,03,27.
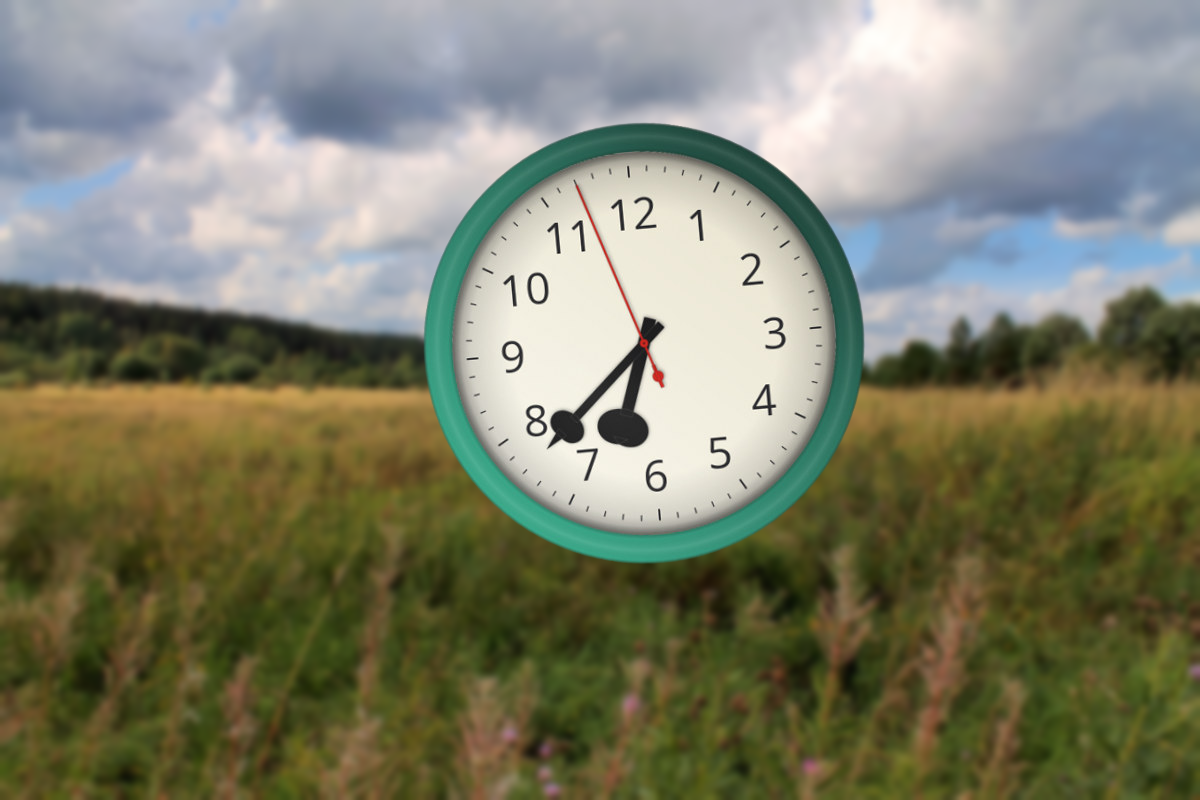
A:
6,37,57
